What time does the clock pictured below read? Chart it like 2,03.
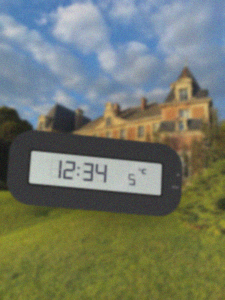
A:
12,34
